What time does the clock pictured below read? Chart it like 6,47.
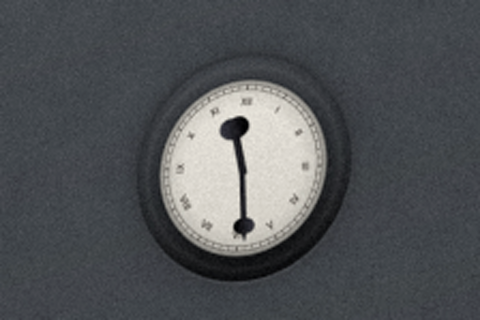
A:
11,29
